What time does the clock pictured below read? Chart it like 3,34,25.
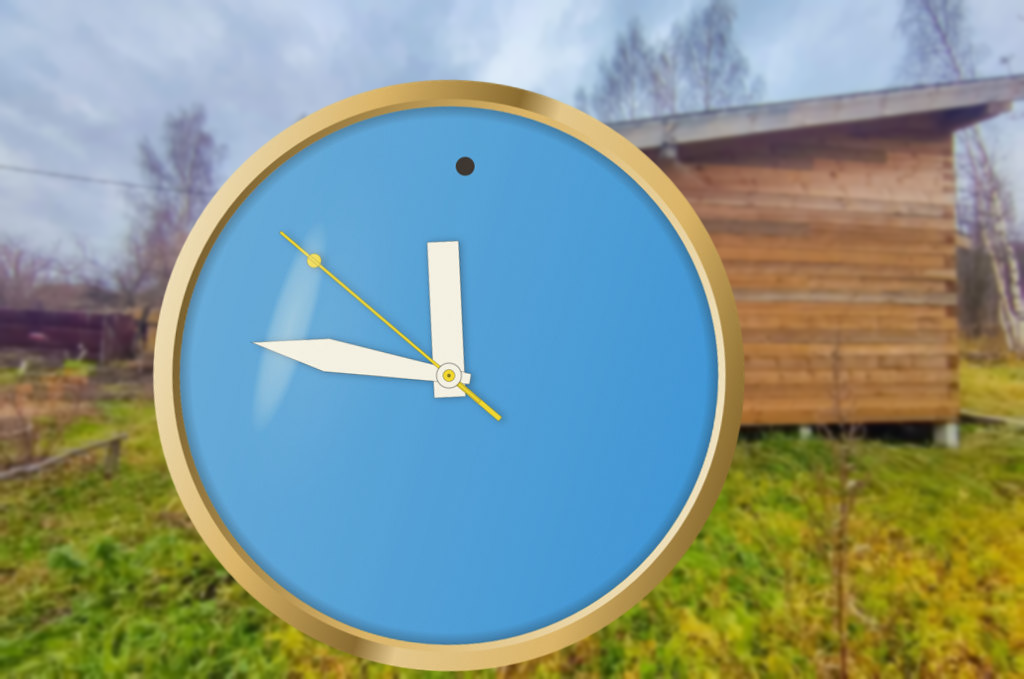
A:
11,45,51
